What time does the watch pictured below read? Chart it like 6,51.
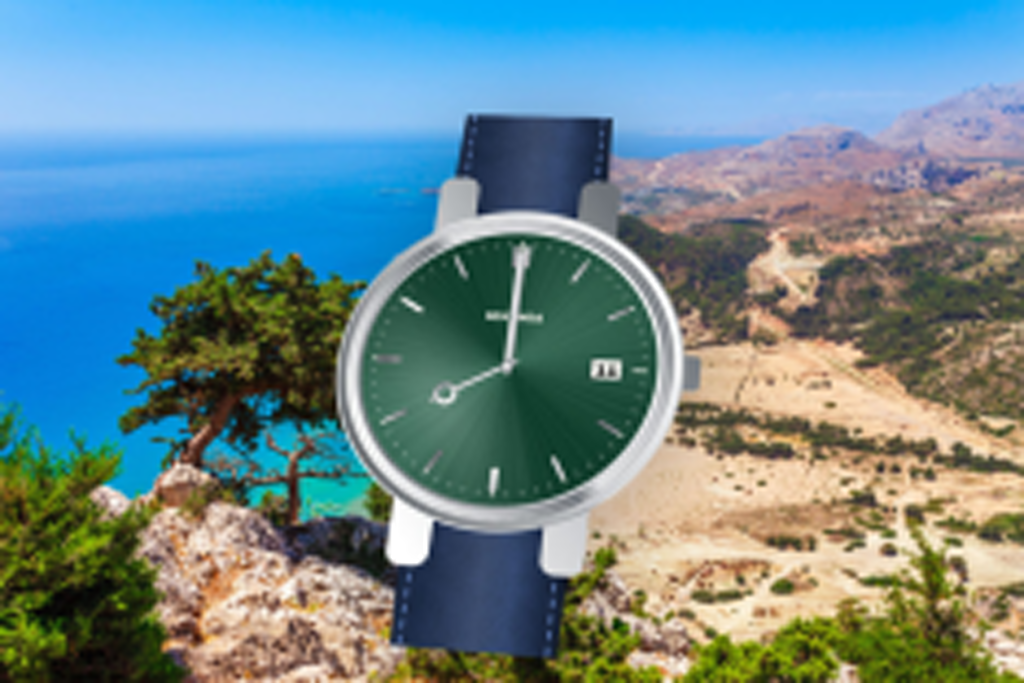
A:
8,00
